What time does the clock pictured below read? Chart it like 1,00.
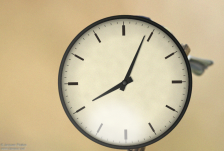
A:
8,04
